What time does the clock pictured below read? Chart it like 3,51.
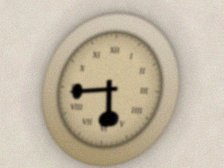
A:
5,44
